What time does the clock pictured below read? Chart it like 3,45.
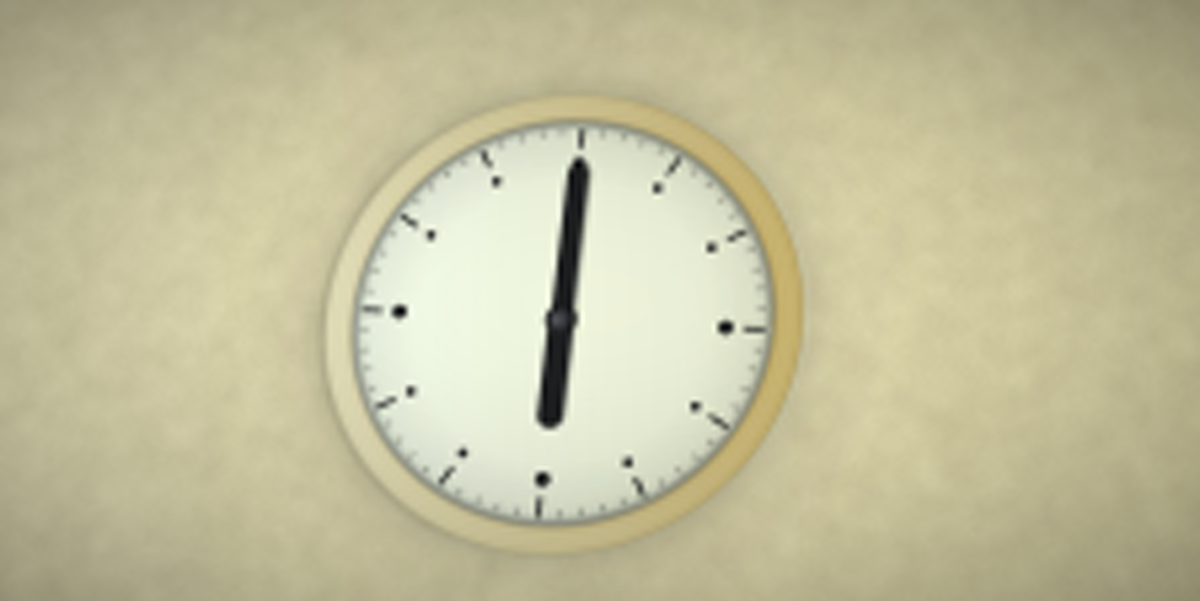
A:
6,00
